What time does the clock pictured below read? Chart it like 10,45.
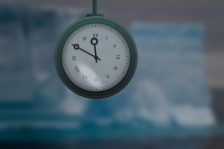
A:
11,50
